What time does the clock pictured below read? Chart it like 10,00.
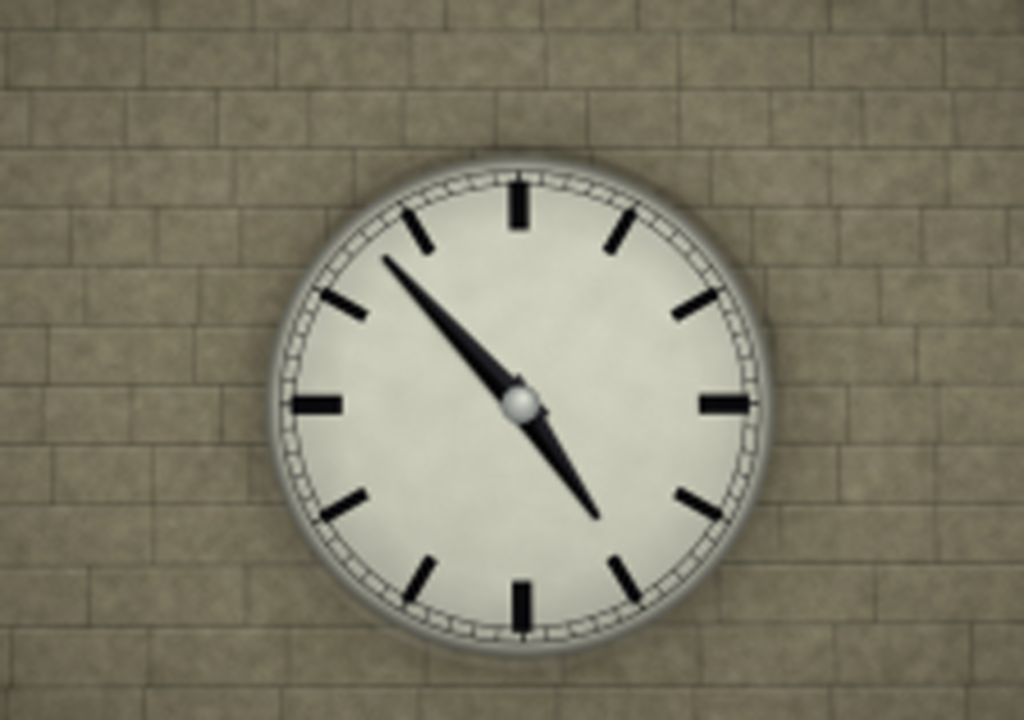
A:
4,53
